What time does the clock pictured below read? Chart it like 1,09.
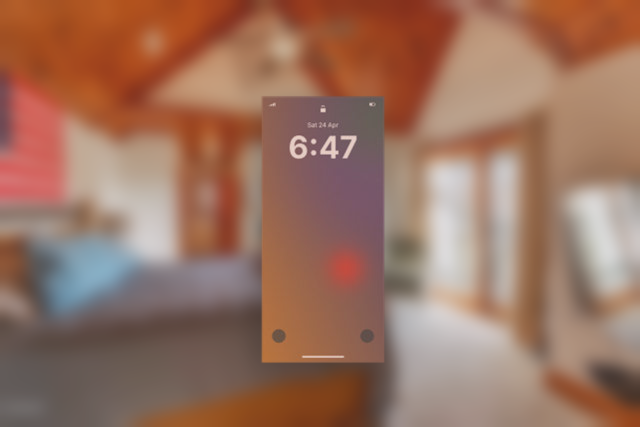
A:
6,47
